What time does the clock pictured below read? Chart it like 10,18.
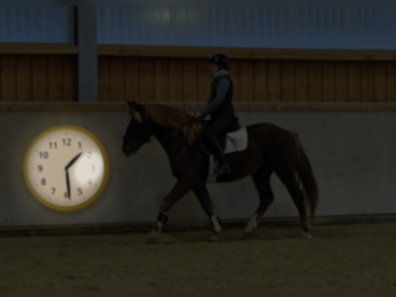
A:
1,29
